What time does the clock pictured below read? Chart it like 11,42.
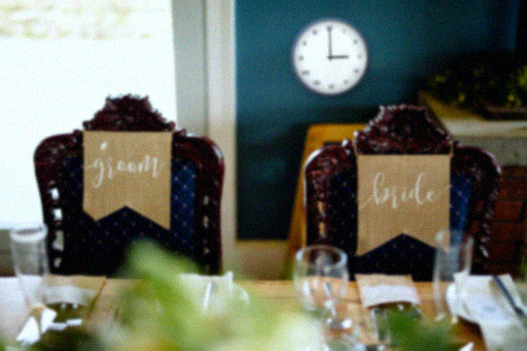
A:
3,00
